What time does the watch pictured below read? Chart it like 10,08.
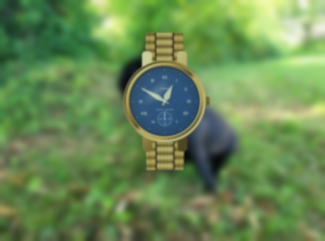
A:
12,50
